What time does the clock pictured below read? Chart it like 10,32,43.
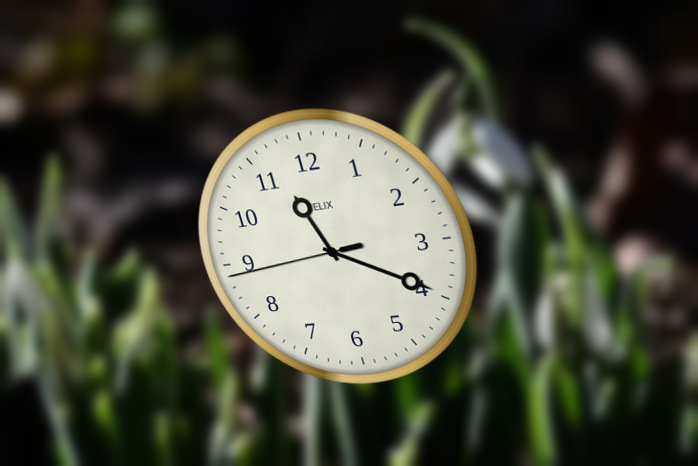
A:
11,19,44
